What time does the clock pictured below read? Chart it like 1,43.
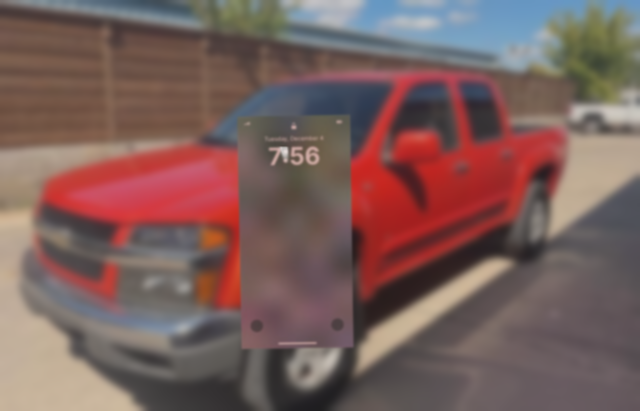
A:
7,56
